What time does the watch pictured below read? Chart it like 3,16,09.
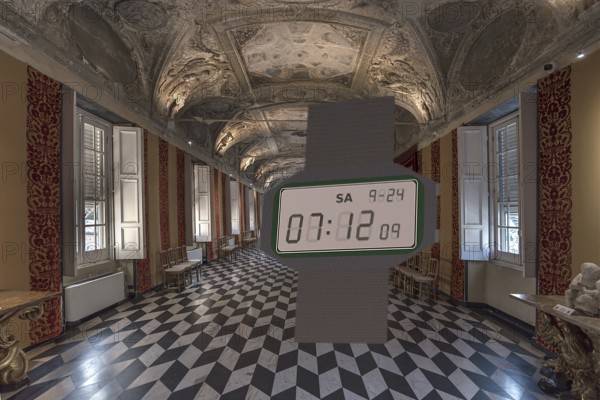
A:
7,12,09
